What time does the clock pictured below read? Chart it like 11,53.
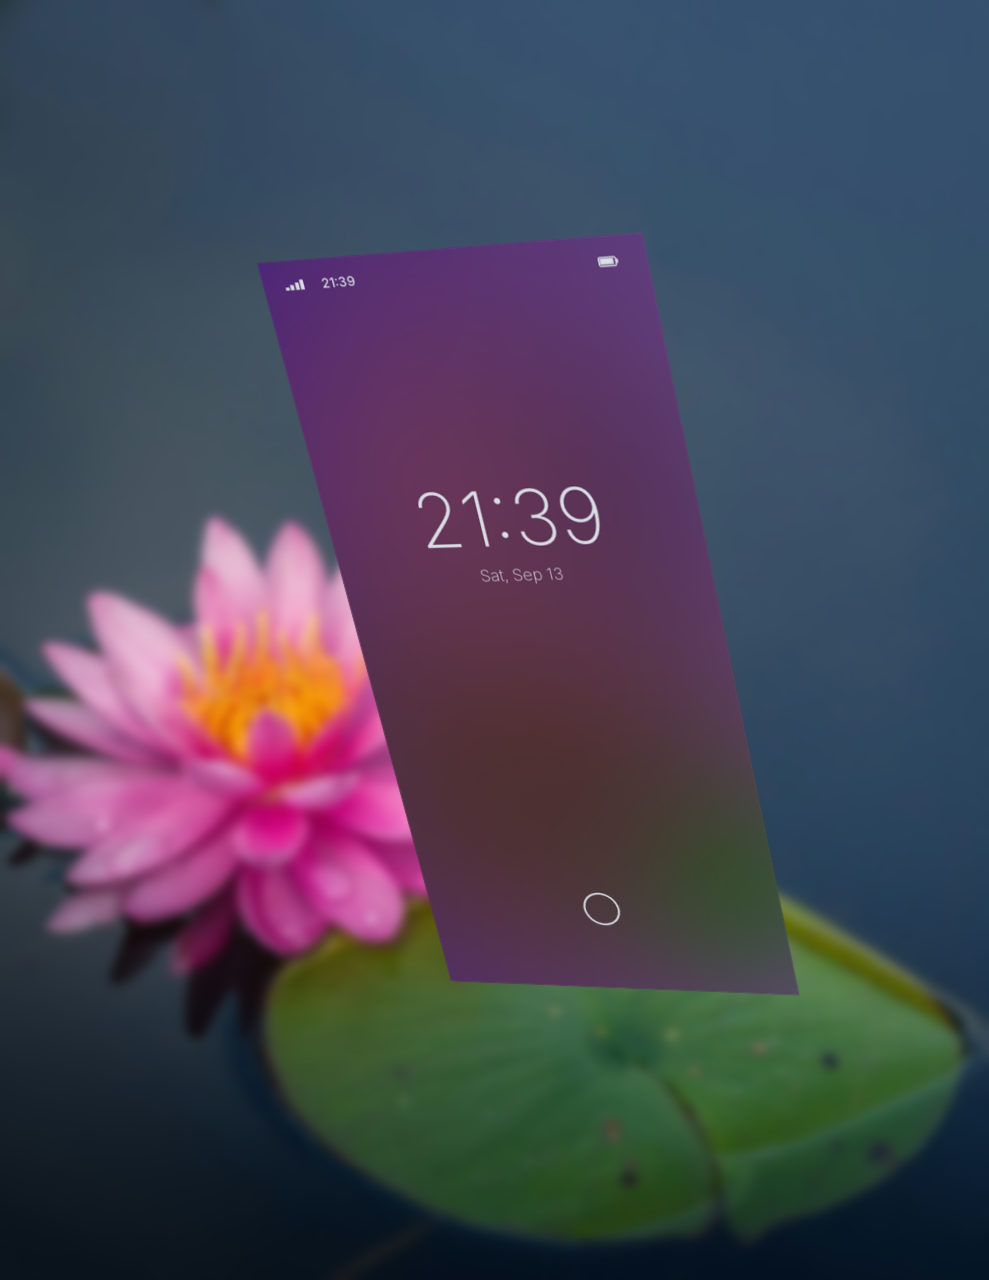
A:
21,39
